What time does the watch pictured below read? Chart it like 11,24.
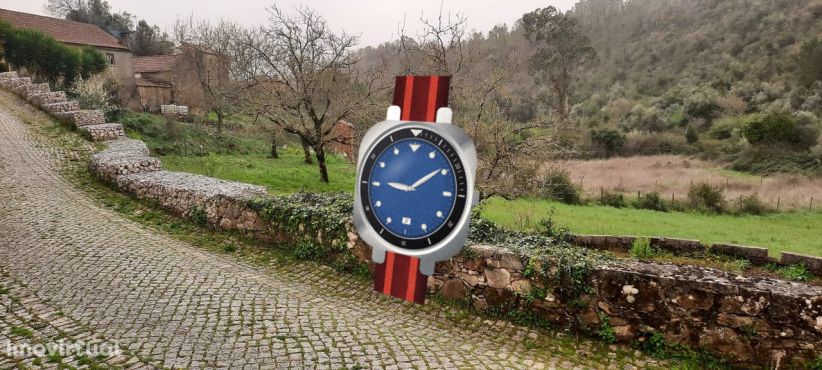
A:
9,09
